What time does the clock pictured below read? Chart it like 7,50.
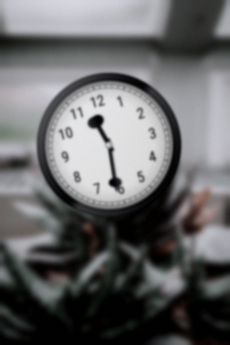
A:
11,31
